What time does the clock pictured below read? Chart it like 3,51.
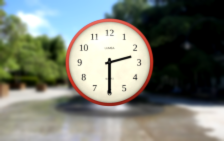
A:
2,30
